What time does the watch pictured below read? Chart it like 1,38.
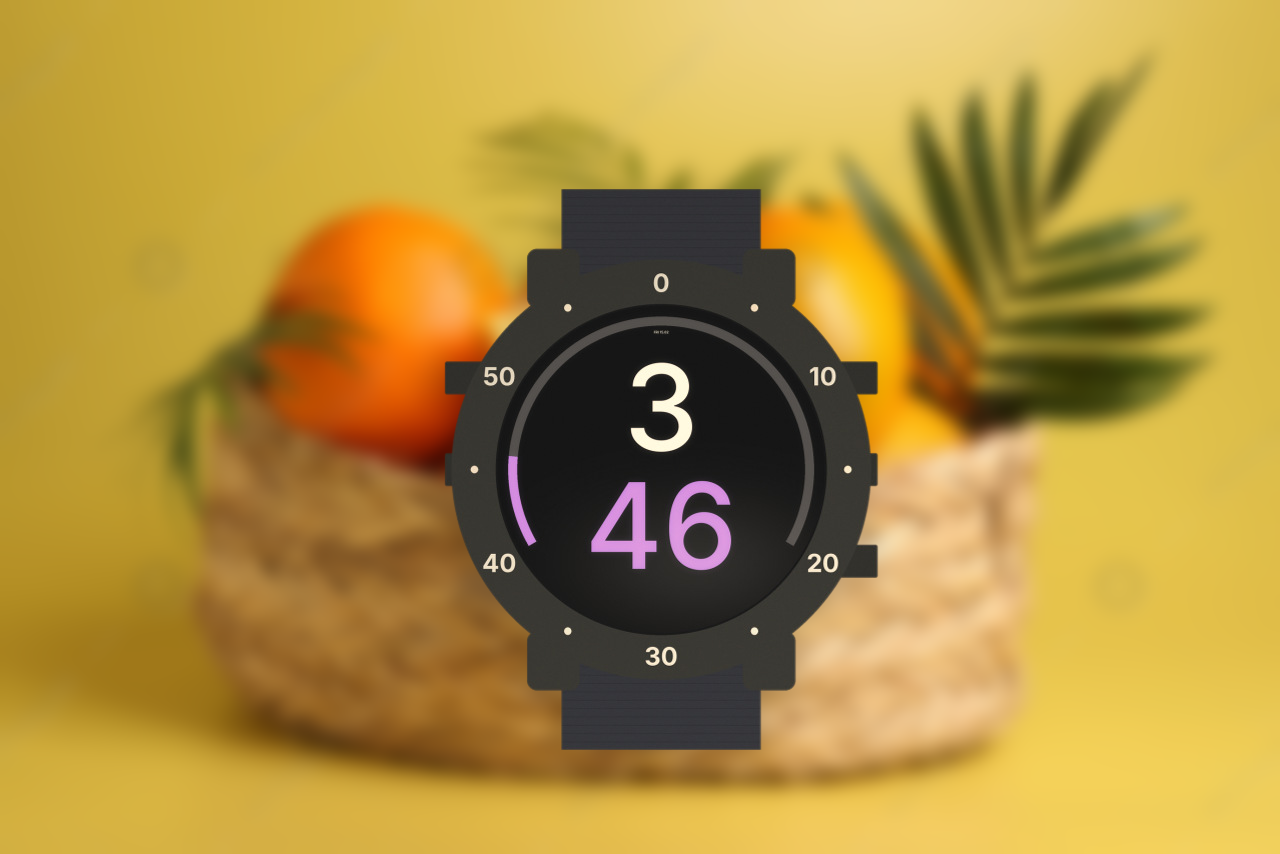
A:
3,46
